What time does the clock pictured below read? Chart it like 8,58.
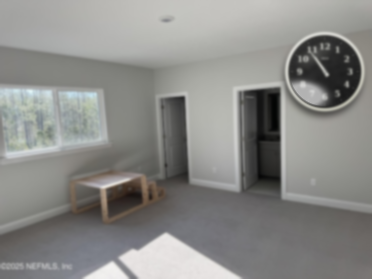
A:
10,54
